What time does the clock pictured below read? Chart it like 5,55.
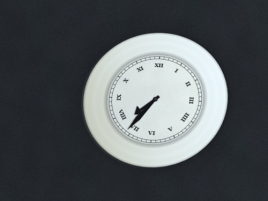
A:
7,36
